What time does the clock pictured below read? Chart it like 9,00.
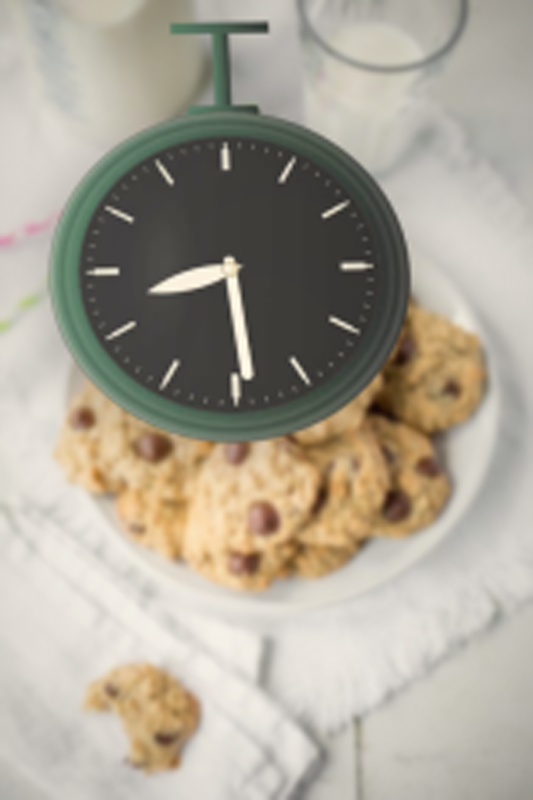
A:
8,29
